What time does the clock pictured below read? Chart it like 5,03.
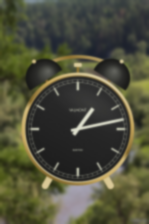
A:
1,13
